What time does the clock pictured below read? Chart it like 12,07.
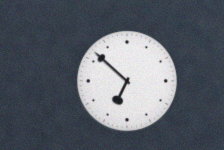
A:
6,52
